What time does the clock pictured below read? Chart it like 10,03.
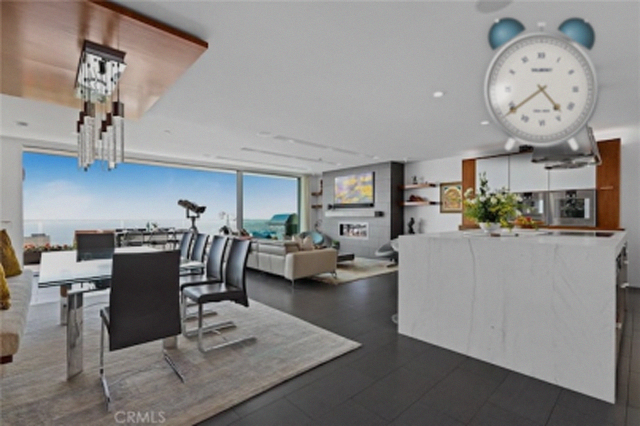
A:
4,39
